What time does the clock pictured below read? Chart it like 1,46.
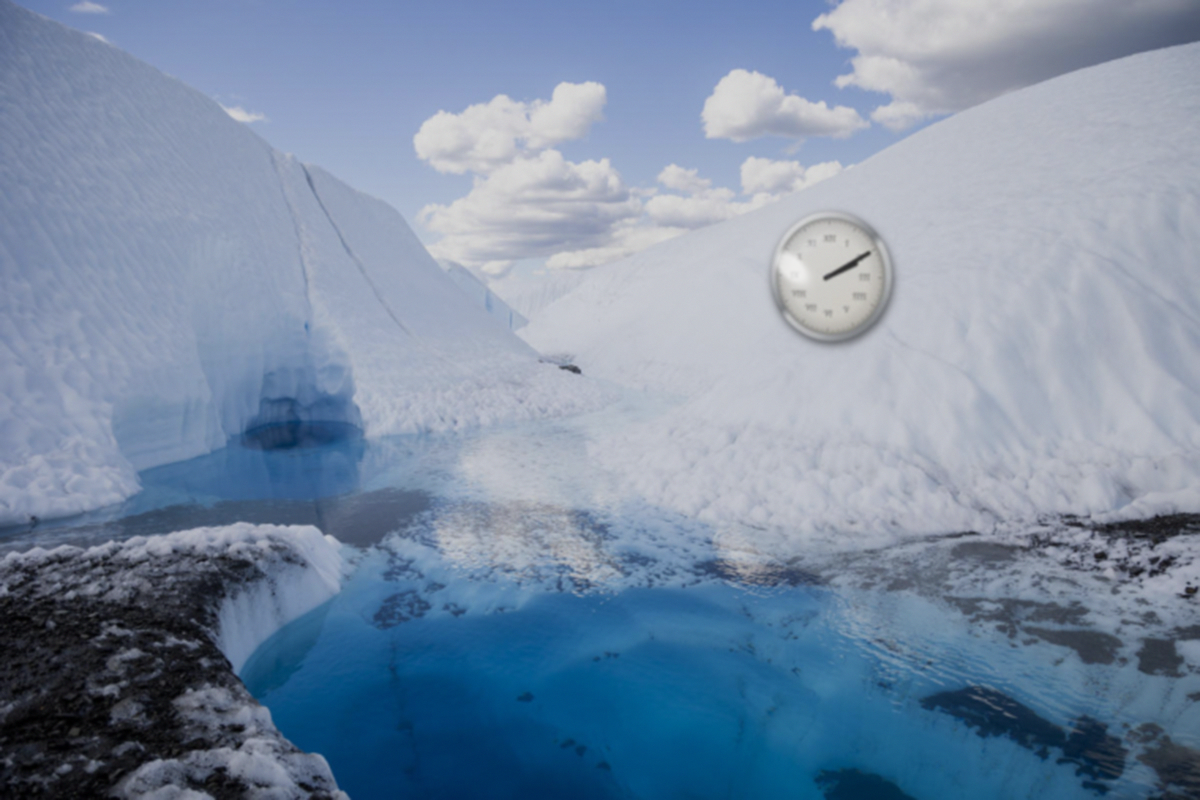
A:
2,10
